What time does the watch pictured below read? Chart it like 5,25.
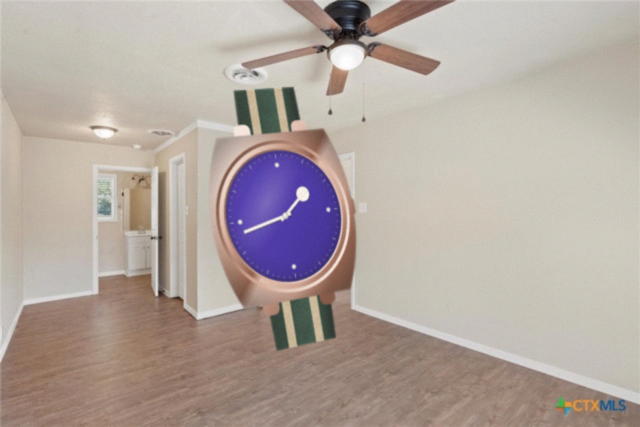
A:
1,43
